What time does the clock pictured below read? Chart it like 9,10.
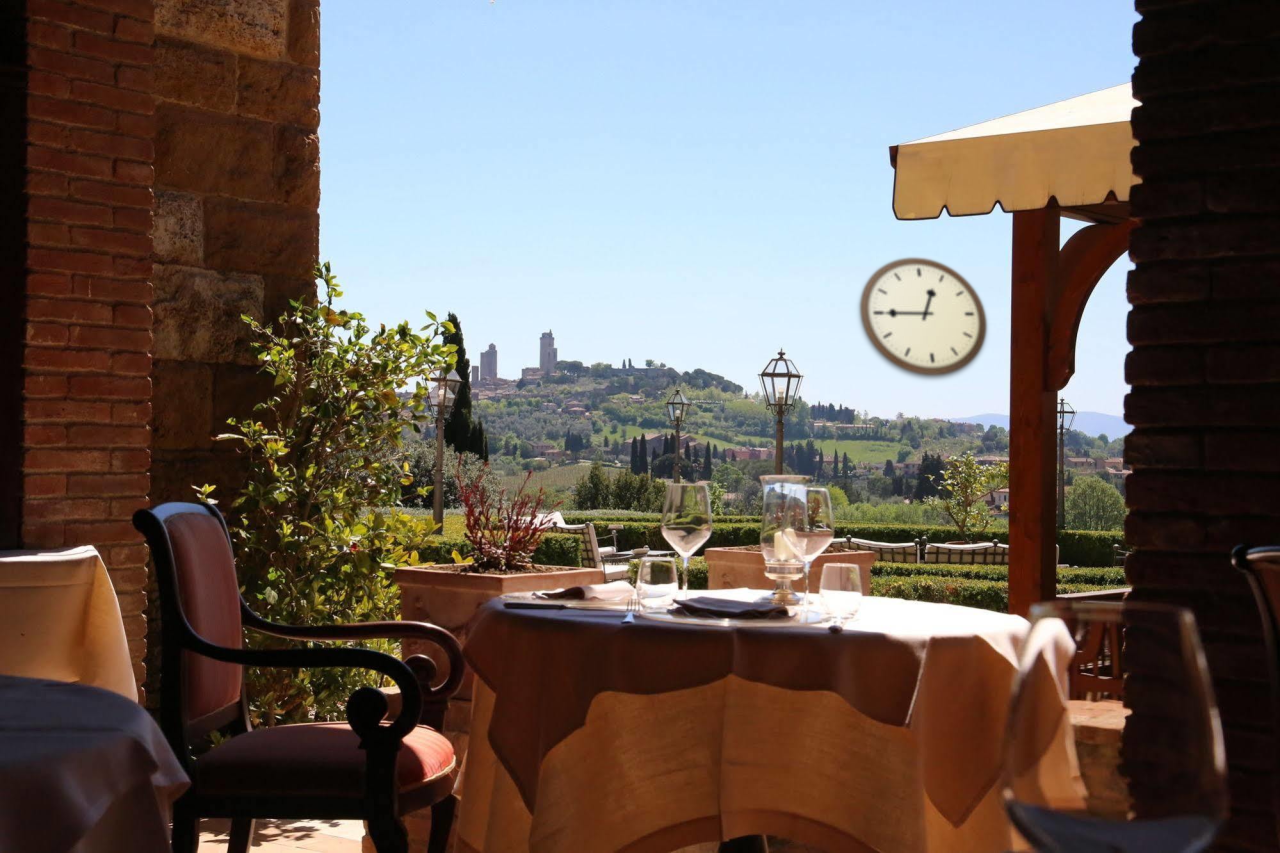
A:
12,45
